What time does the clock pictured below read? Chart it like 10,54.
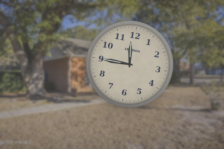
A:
11,45
